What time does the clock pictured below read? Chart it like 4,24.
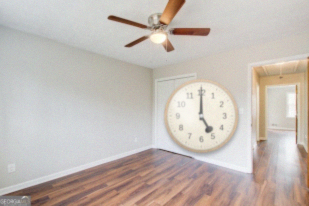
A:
5,00
